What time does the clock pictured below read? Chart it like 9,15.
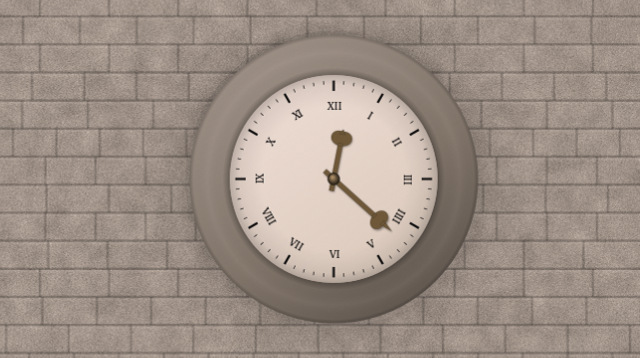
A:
12,22
